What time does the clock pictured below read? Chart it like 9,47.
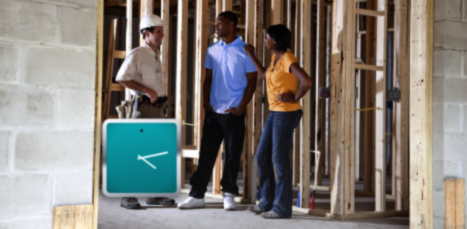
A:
4,13
